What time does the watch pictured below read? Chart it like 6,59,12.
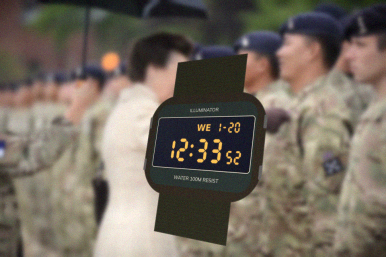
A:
12,33,52
